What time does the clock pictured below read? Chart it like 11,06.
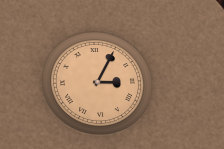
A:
3,05
